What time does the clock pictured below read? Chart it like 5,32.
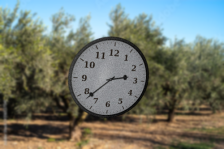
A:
2,38
